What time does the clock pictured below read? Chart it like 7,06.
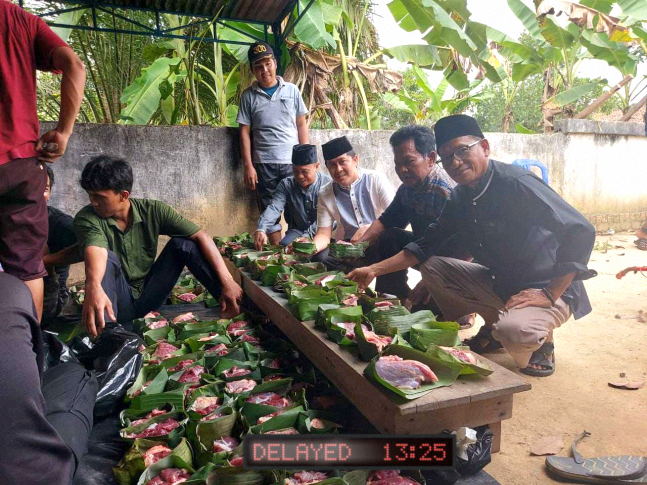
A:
13,25
